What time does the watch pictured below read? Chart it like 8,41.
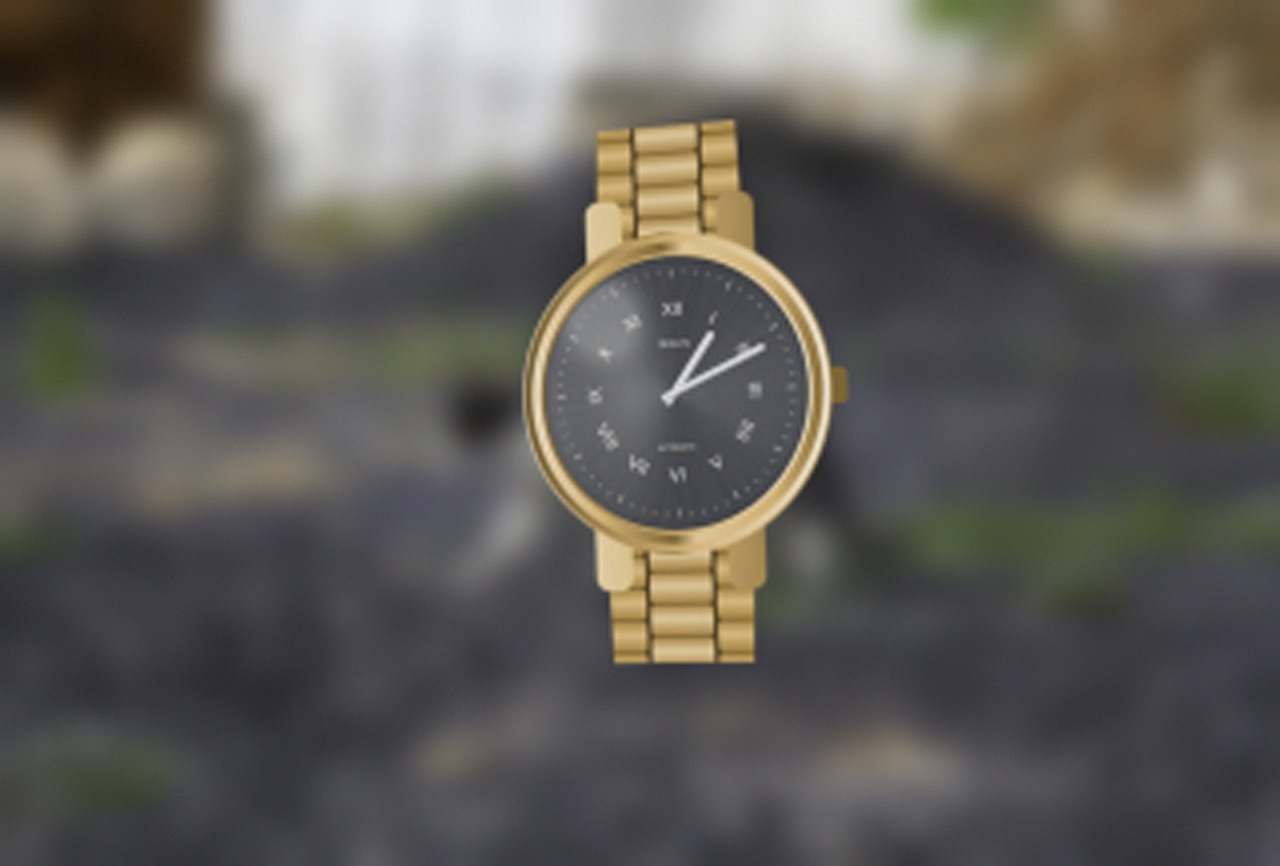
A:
1,11
